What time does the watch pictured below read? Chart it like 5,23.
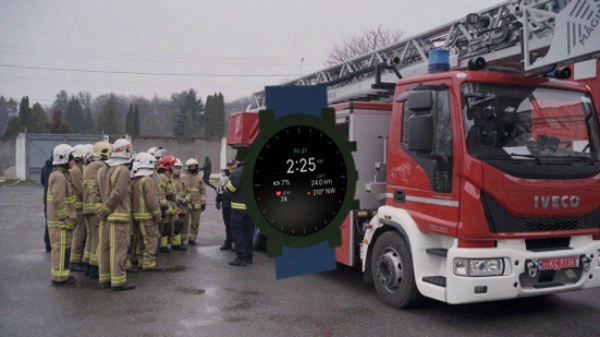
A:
2,25
